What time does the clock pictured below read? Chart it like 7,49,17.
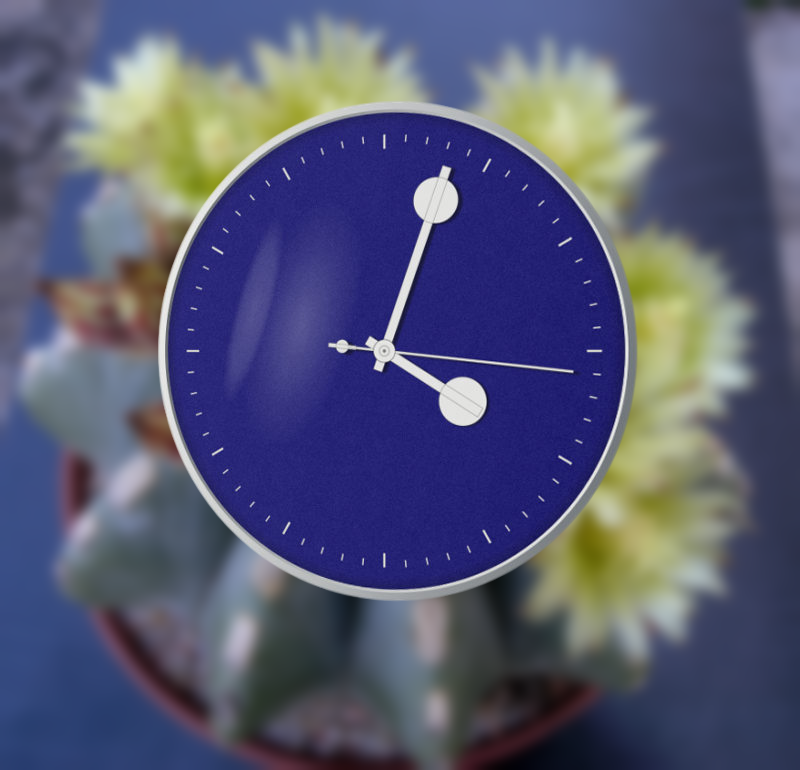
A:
4,03,16
